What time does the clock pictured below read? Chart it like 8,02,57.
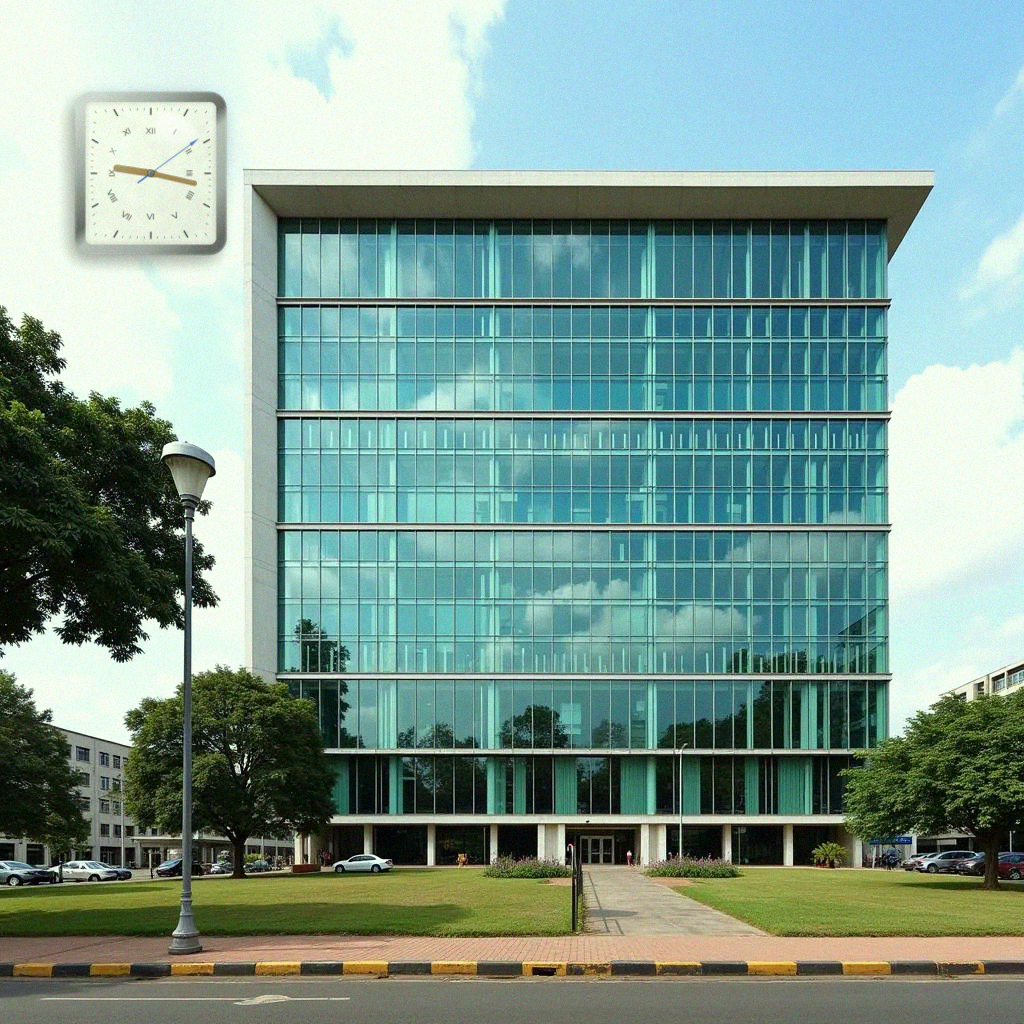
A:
9,17,09
